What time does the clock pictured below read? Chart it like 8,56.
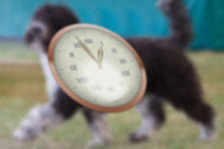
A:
12,57
